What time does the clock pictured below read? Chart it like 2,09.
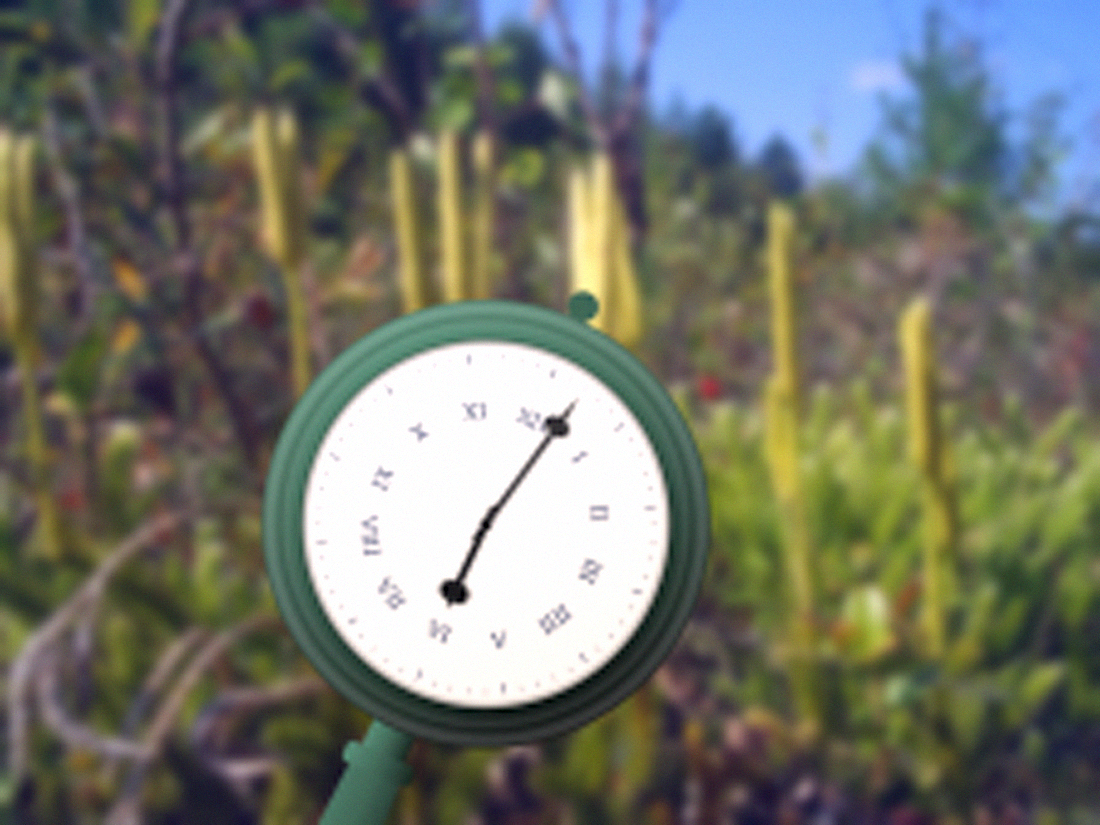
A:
6,02
